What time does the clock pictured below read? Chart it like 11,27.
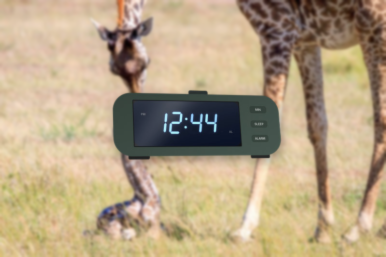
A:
12,44
